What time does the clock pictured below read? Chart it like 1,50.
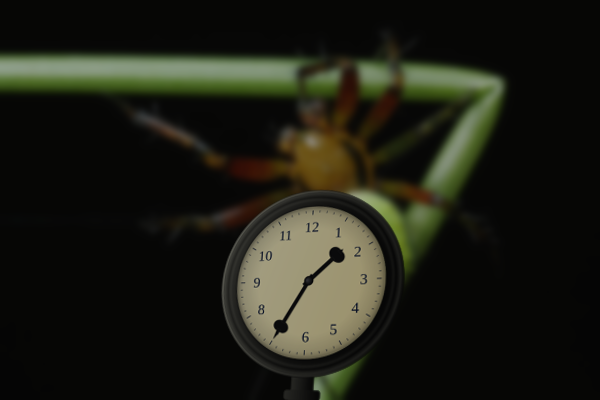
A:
1,35
